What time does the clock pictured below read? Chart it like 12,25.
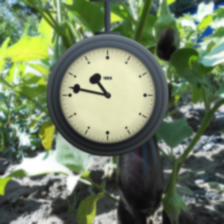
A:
10,47
